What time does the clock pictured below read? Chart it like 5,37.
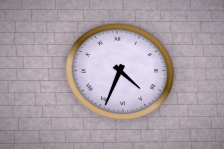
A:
4,34
